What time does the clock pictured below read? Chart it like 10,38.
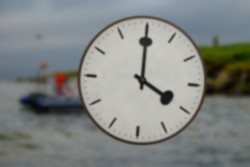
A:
4,00
